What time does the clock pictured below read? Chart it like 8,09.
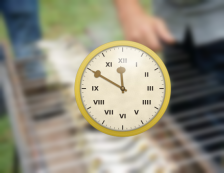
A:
11,50
